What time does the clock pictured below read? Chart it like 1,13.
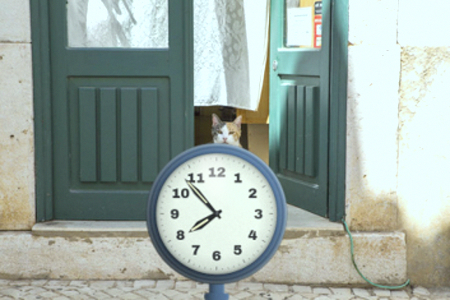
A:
7,53
